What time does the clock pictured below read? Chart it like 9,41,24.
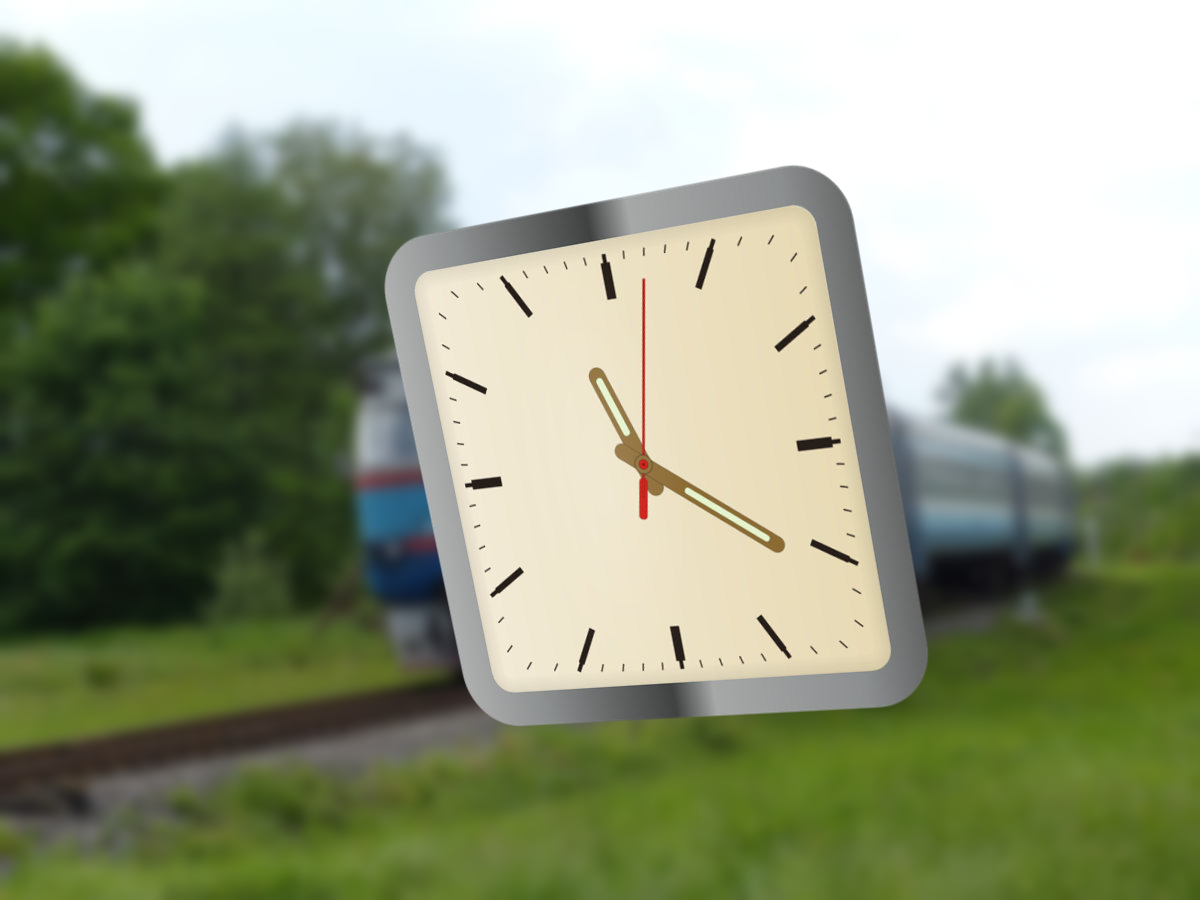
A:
11,21,02
